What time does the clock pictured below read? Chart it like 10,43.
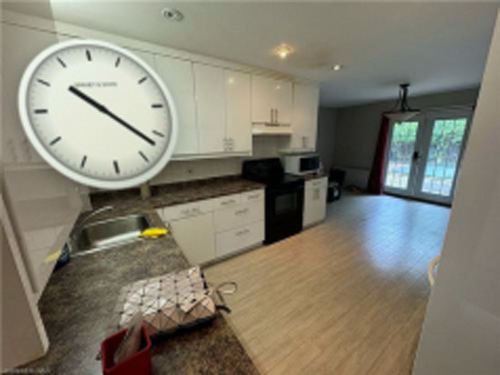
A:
10,22
